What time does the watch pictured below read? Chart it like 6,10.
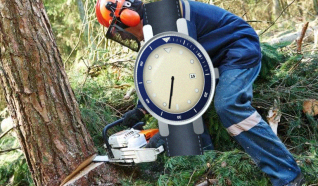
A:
6,33
